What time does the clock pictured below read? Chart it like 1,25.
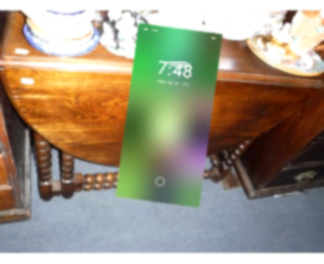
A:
7,48
